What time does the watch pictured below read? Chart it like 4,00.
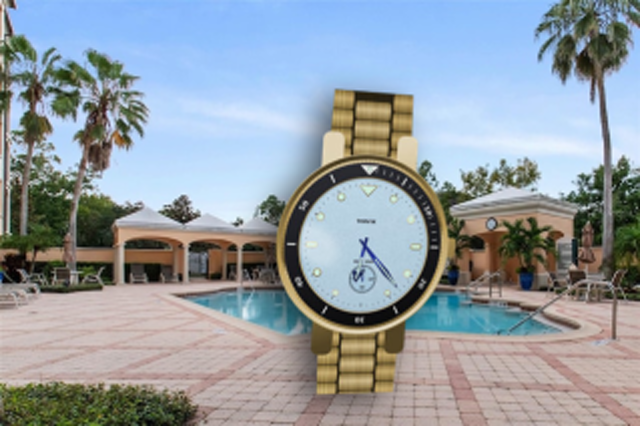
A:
6,23
